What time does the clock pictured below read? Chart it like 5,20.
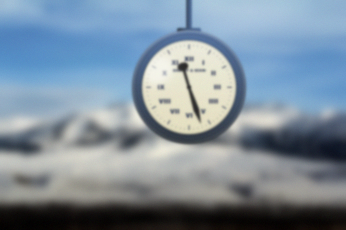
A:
11,27
